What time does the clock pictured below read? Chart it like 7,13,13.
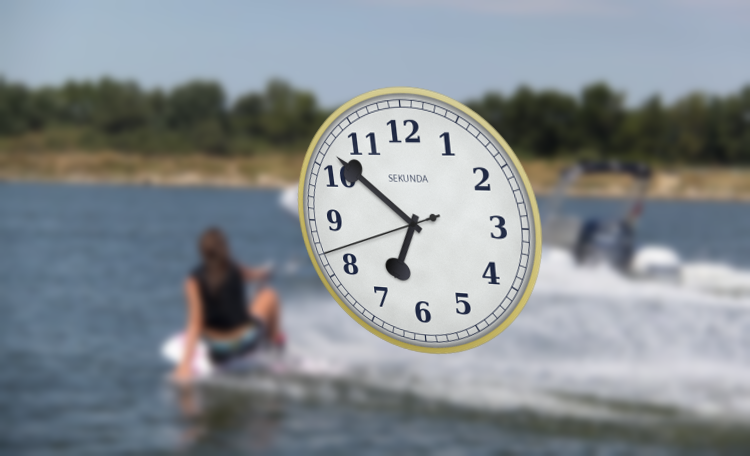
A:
6,51,42
